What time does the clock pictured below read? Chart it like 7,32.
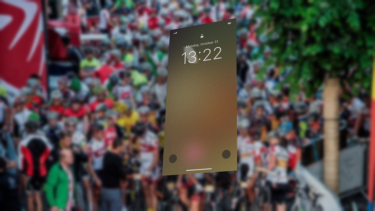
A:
13,22
